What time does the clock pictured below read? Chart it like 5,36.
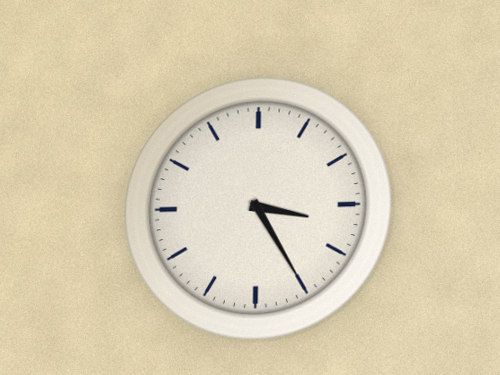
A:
3,25
